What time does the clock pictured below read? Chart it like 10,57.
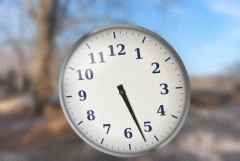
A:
5,27
